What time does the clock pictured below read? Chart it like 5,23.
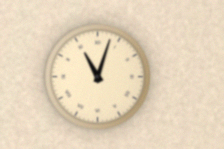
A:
11,03
